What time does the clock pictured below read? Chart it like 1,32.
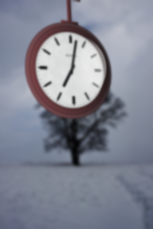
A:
7,02
